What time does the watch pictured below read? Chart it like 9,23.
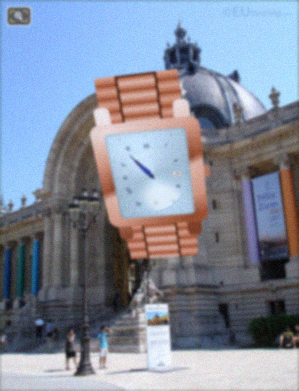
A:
10,54
